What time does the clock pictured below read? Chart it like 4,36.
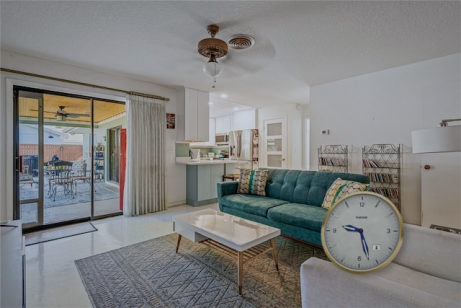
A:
9,27
